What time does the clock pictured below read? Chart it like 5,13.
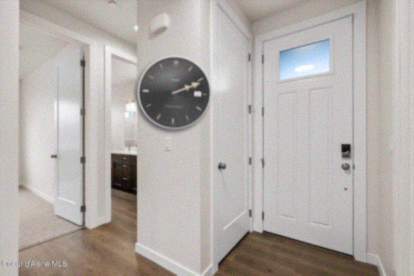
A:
2,11
